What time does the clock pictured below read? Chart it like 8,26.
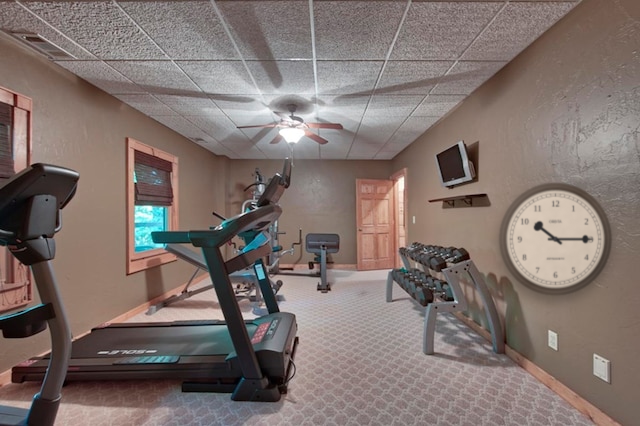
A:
10,15
